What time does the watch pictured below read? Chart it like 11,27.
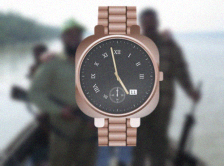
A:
4,58
